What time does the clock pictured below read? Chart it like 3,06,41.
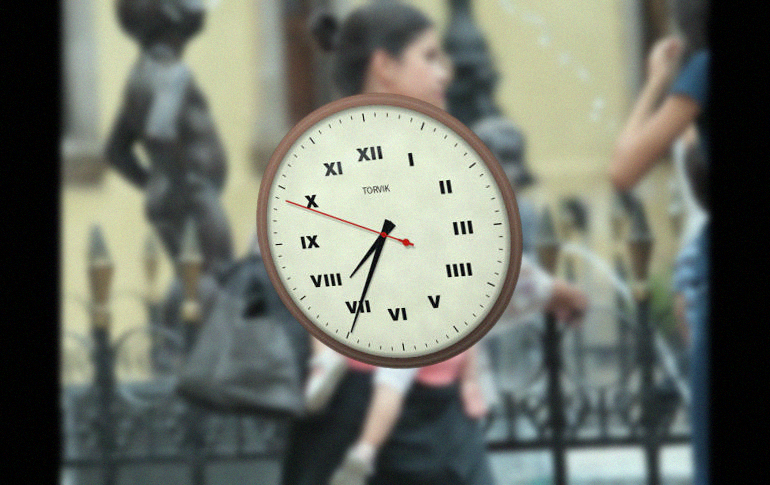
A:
7,34,49
